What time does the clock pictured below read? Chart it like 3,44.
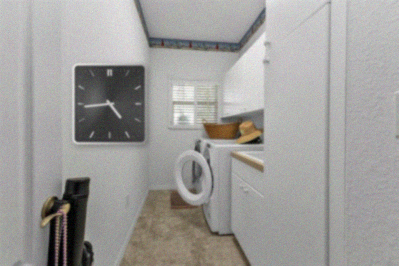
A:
4,44
